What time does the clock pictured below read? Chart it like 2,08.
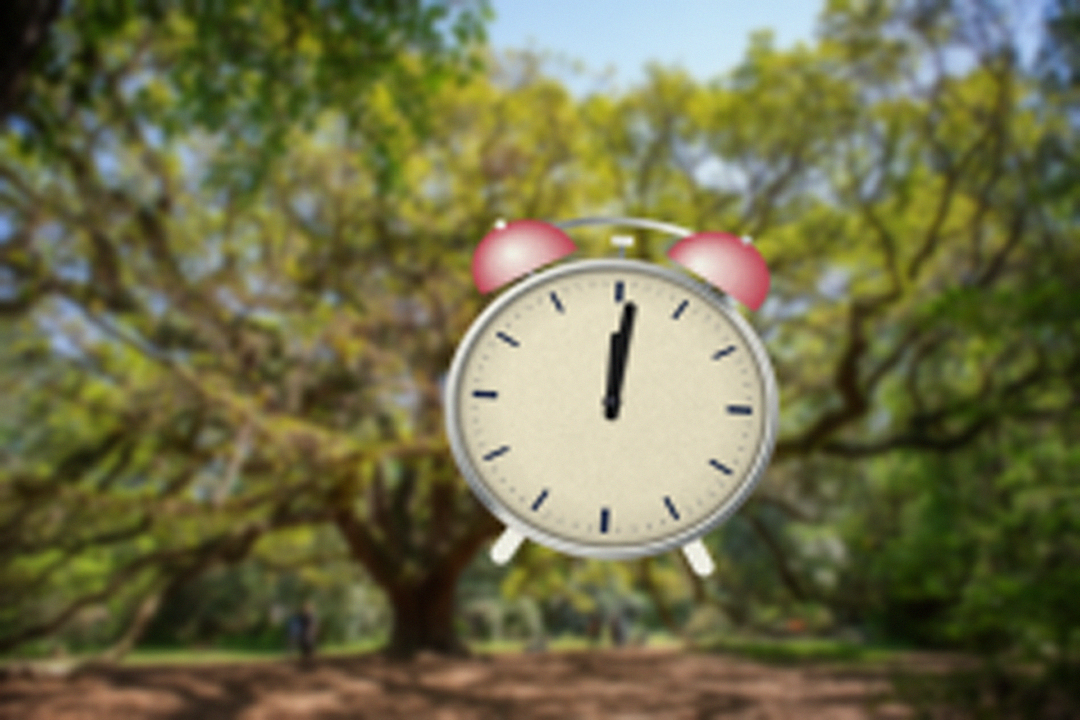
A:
12,01
